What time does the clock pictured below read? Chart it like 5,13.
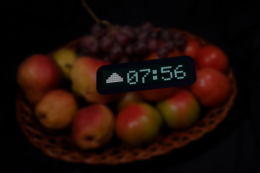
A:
7,56
